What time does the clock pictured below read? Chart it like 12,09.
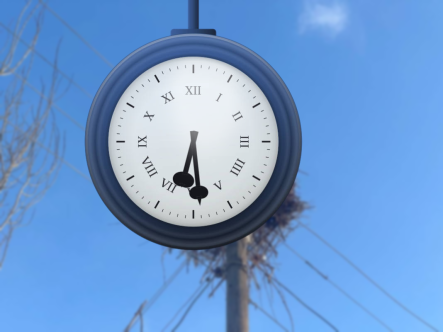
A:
6,29
